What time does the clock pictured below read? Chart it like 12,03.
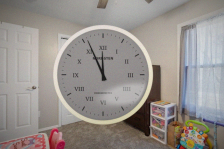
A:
11,56
